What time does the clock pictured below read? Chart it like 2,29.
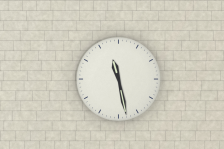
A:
11,28
